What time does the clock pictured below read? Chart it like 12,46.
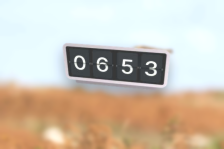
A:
6,53
